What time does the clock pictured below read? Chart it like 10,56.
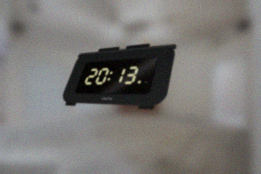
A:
20,13
